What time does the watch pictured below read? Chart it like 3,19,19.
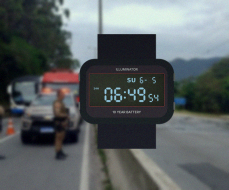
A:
6,49,54
